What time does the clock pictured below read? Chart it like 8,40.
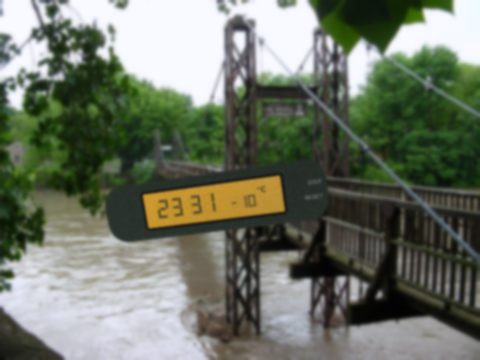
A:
23,31
